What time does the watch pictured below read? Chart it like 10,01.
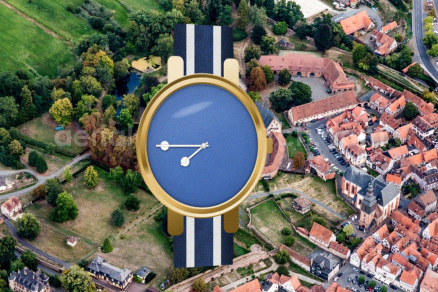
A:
7,45
